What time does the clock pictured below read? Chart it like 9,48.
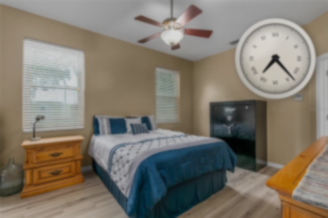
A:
7,23
